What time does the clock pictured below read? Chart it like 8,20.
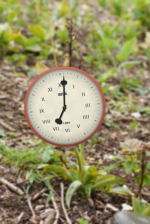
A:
7,01
